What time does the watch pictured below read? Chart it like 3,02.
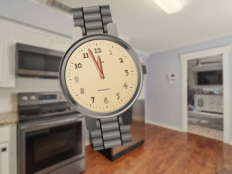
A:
11,57
